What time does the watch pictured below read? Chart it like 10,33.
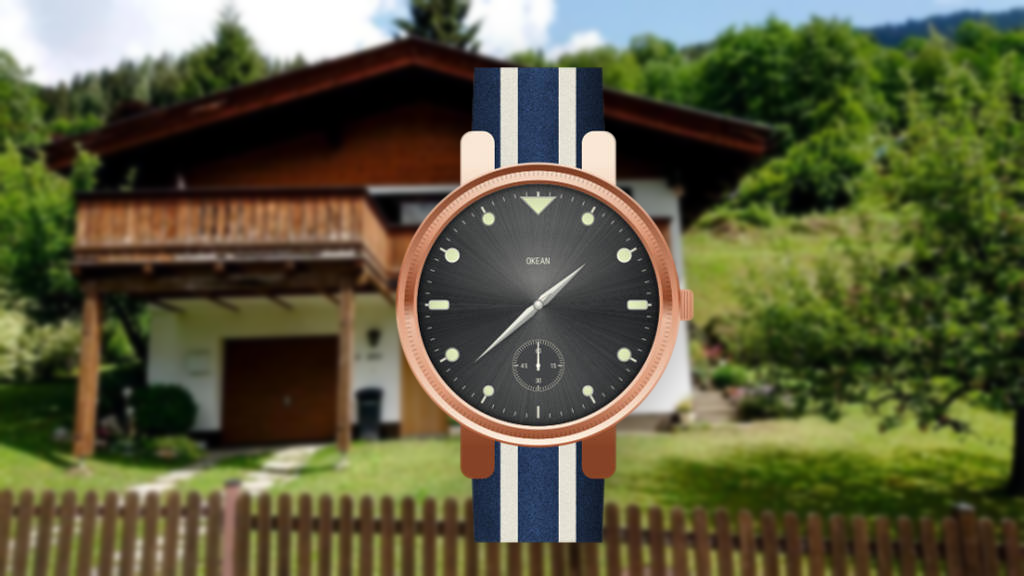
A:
1,38
